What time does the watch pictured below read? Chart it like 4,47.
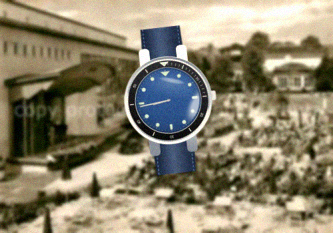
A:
8,44
